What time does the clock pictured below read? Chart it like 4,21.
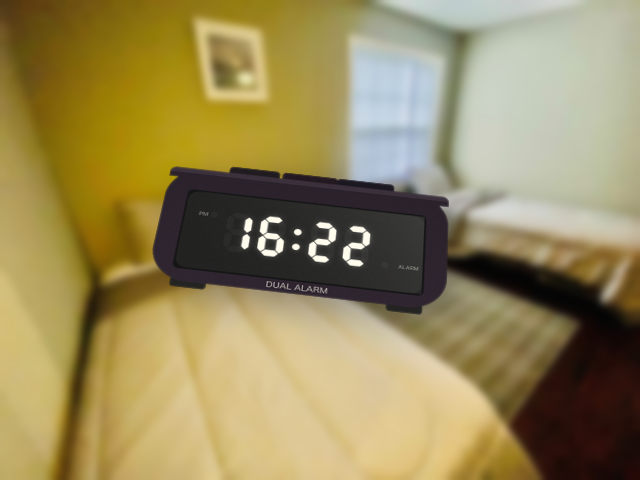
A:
16,22
